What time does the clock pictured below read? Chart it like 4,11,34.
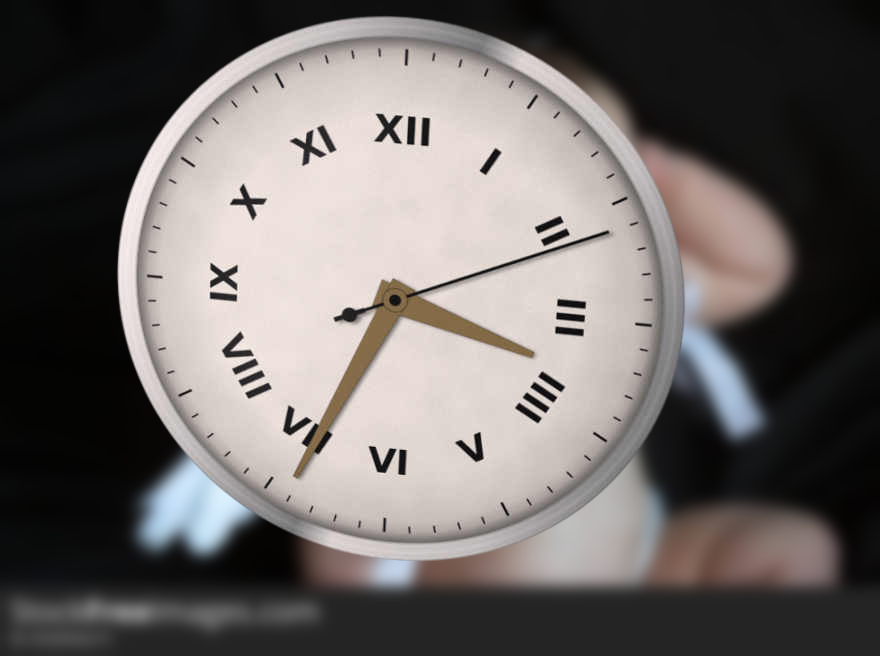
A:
3,34,11
